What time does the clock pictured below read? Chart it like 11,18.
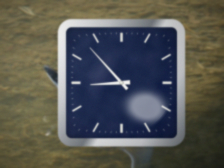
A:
8,53
